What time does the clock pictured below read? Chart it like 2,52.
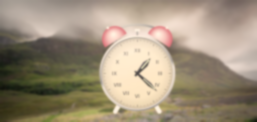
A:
1,22
